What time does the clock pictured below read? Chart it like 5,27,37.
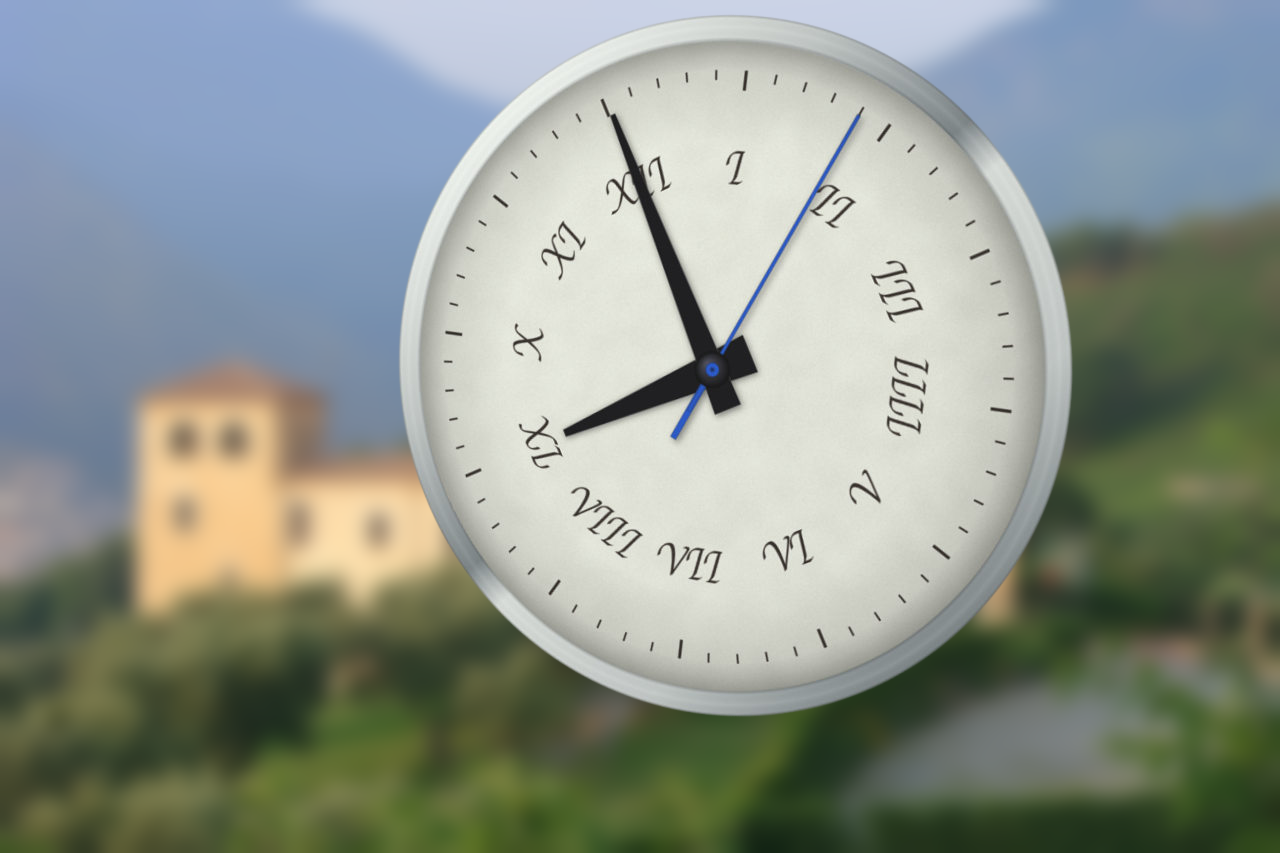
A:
9,00,09
